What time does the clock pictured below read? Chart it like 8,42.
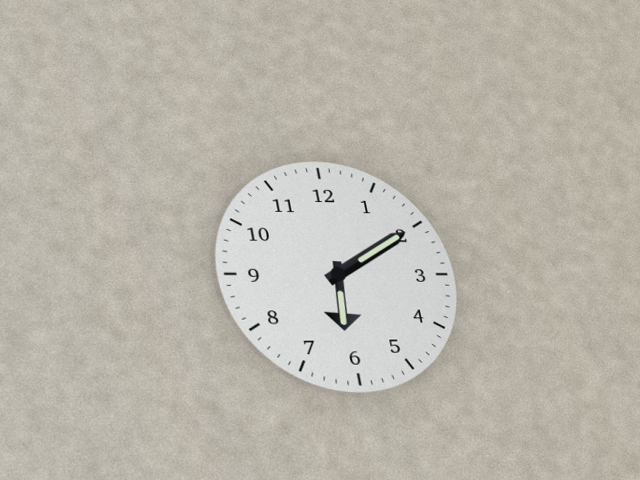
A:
6,10
